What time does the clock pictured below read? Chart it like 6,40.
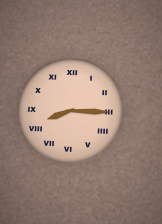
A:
8,15
